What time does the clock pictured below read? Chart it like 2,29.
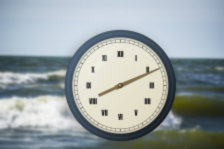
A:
8,11
